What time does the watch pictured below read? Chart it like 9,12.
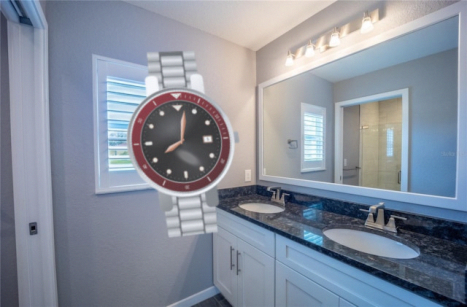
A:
8,02
